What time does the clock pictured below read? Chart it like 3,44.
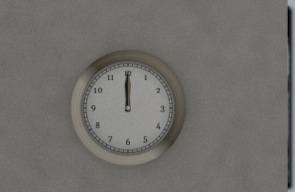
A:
12,00
